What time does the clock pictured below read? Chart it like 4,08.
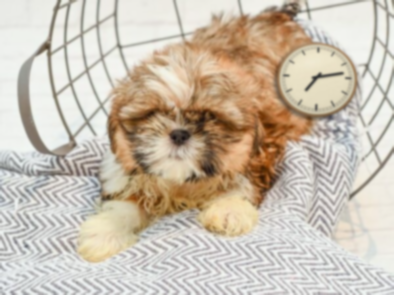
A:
7,13
